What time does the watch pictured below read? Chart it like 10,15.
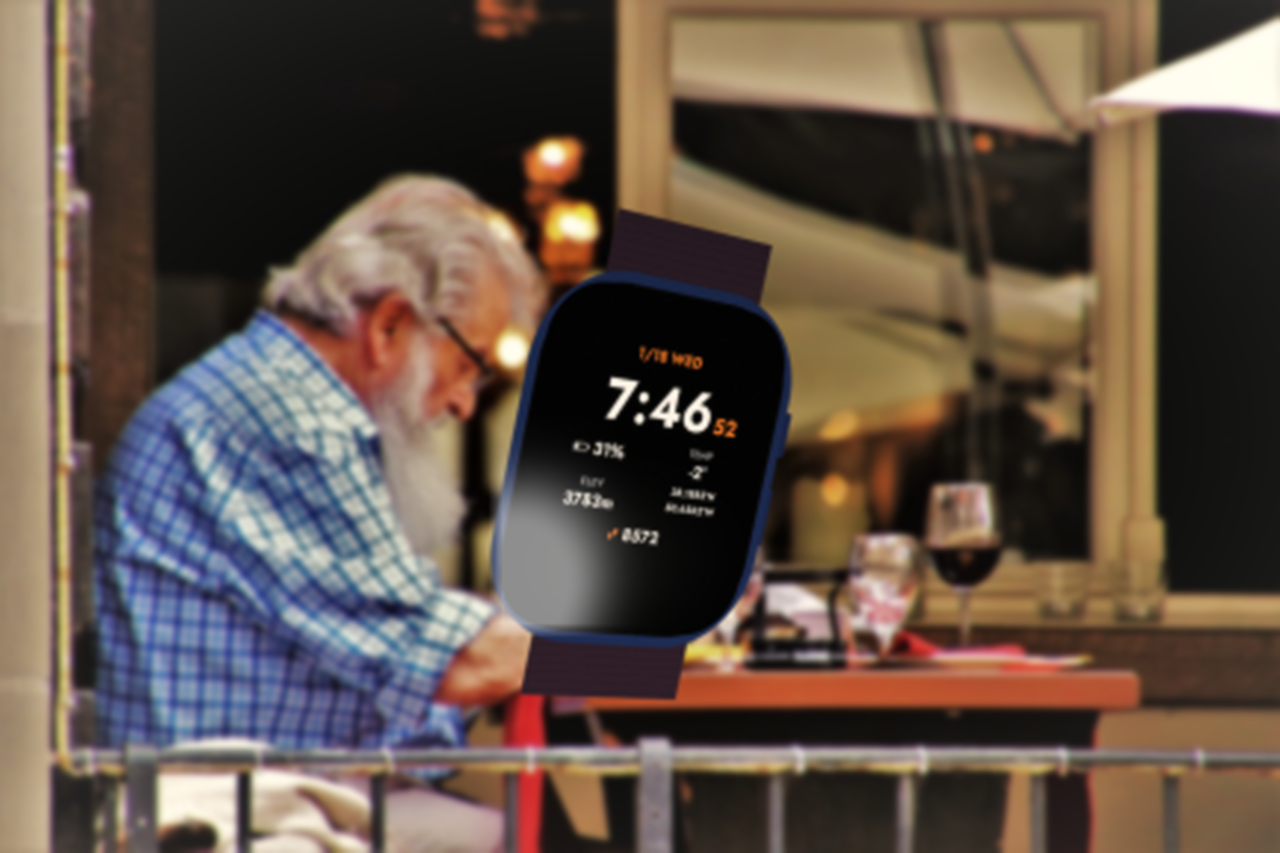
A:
7,46
